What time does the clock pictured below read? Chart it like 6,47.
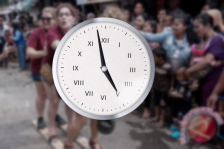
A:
4,58
